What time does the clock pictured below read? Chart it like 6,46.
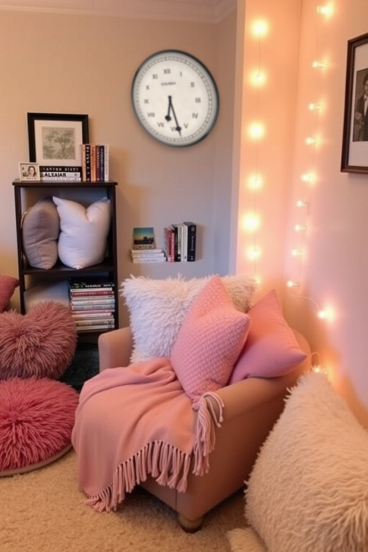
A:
6,28
